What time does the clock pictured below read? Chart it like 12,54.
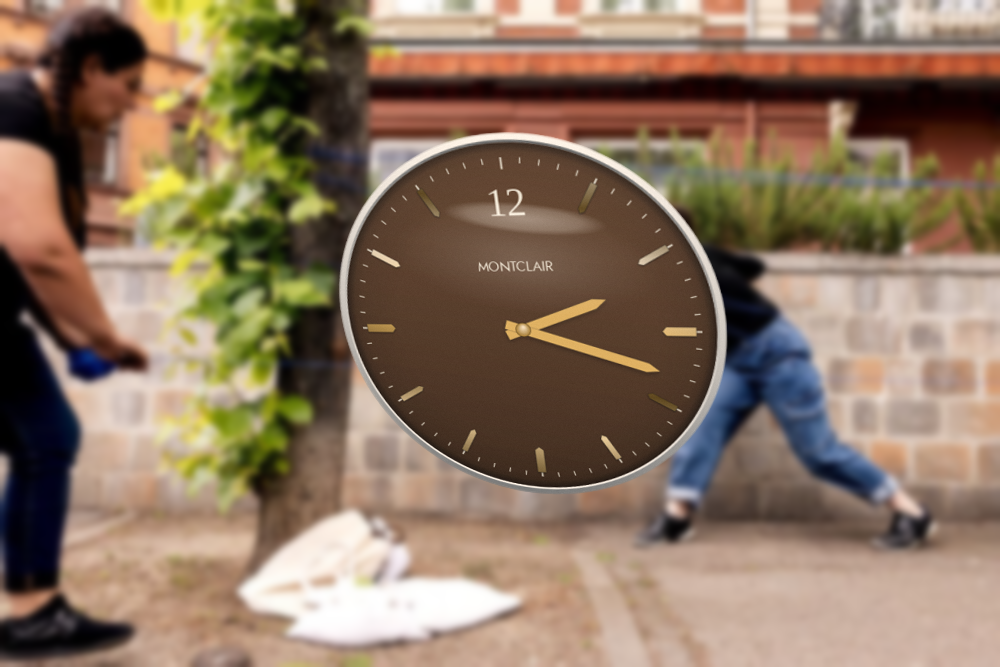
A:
2,18
